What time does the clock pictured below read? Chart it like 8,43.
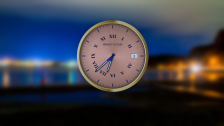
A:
6,38
